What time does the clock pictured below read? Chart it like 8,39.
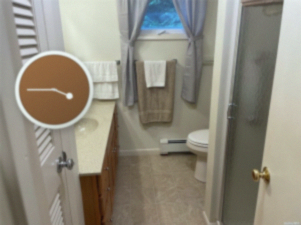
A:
3,45
